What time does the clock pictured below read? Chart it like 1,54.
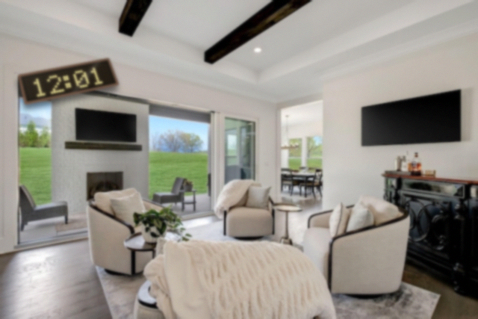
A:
12,01
